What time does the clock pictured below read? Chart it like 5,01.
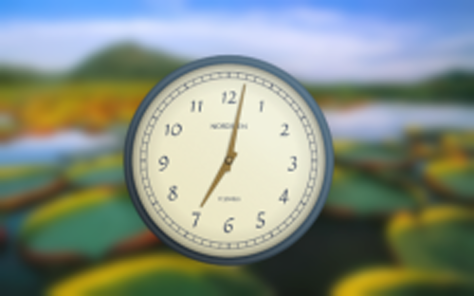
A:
7,02
